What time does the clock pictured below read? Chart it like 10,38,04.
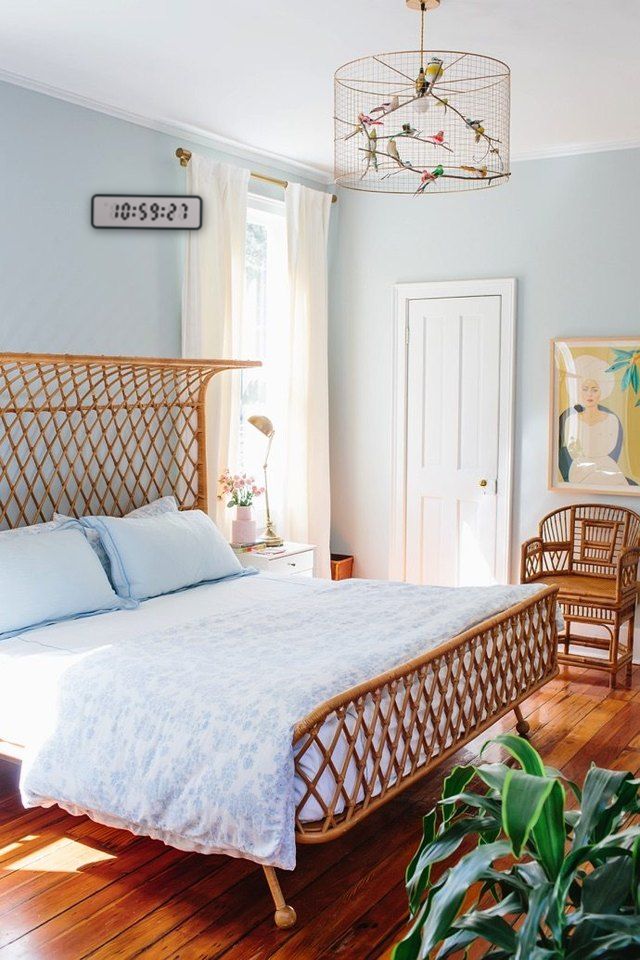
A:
10,59,27
